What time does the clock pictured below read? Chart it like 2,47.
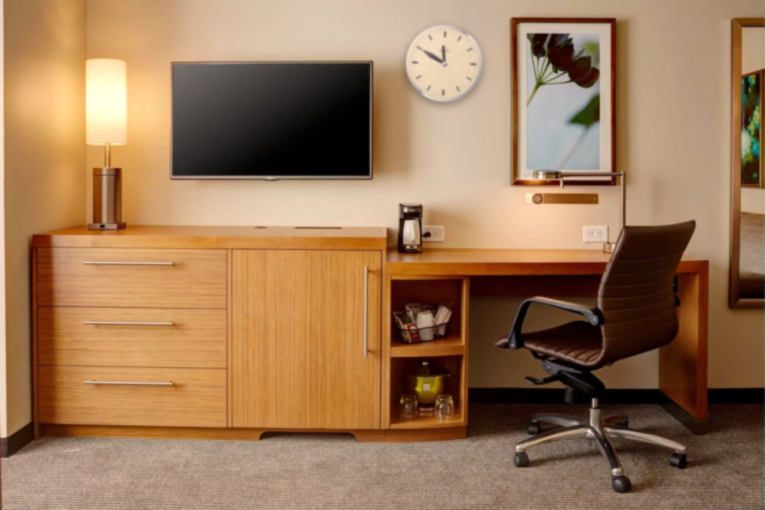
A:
11,50
